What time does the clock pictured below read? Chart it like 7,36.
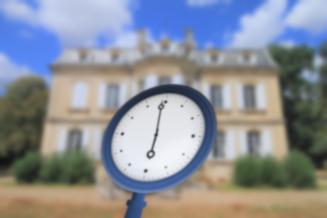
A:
5,59
